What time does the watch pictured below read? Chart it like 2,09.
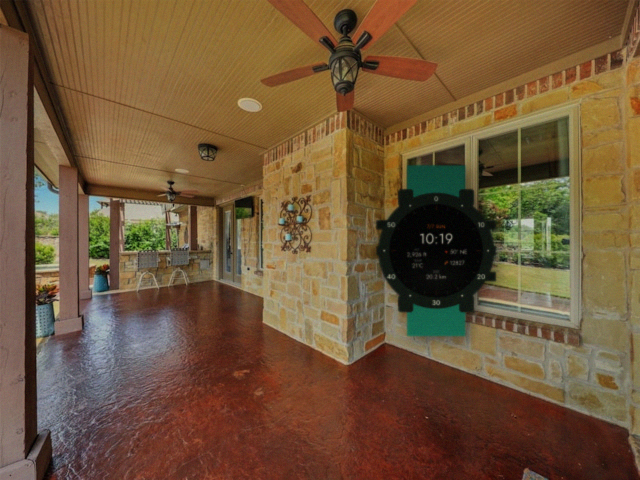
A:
10,19
